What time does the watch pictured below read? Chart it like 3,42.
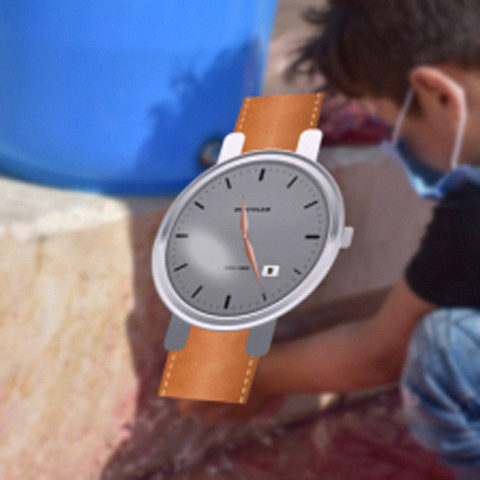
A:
11,25
